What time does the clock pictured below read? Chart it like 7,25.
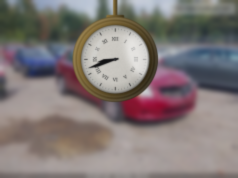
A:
8,42
